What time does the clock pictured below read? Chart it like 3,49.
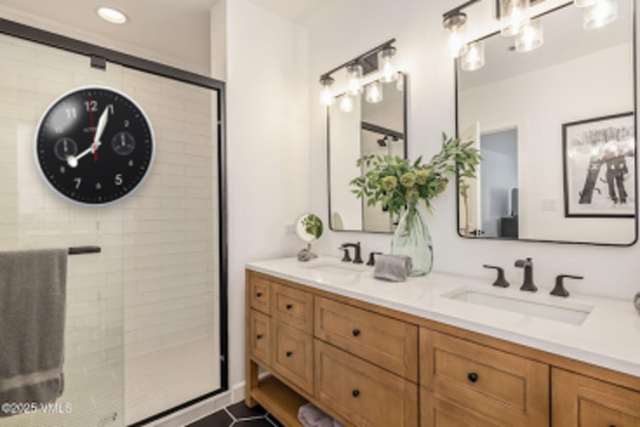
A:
8,04
